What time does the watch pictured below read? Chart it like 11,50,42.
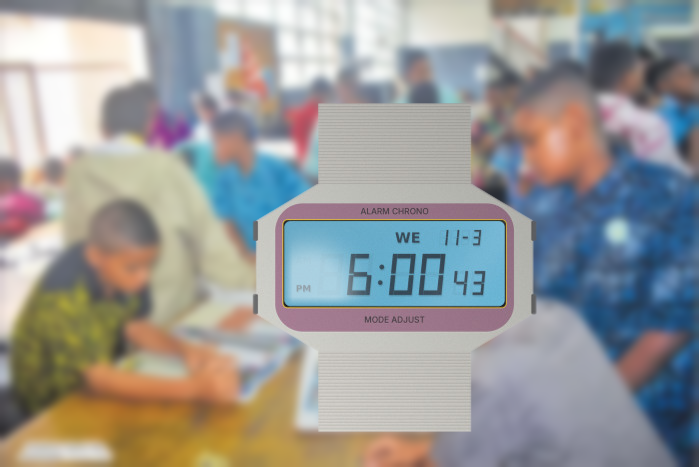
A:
6,00,43
